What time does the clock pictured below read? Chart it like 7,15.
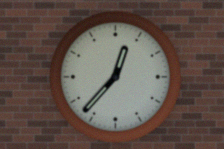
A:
12,37
